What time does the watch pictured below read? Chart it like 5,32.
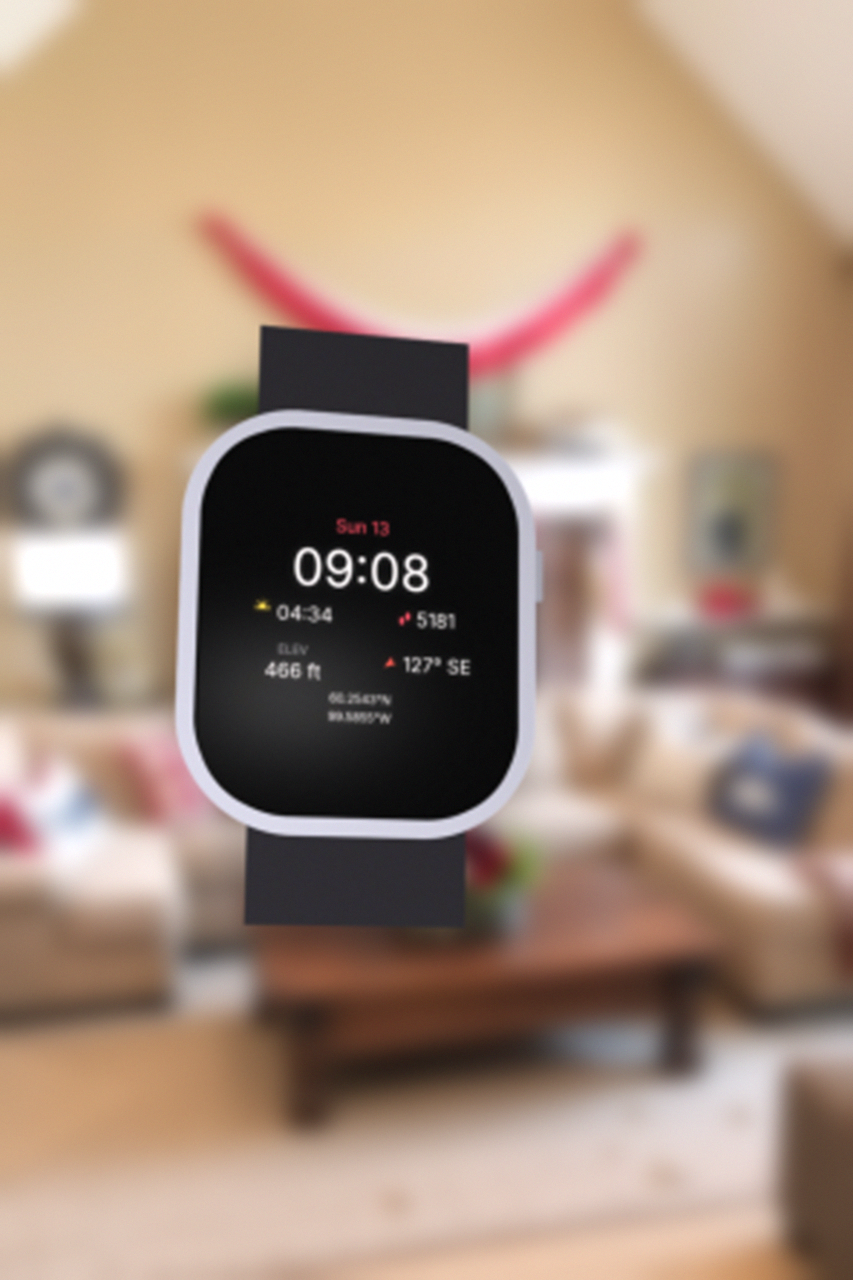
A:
9,08
